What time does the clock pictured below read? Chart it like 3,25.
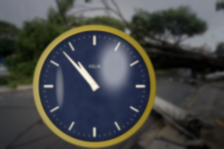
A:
10,53
